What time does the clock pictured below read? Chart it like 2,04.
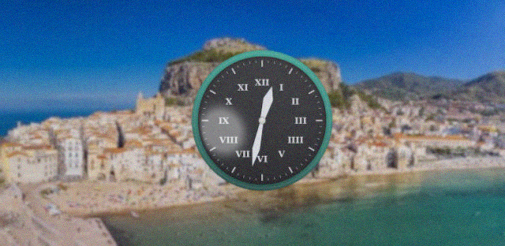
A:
12,32
